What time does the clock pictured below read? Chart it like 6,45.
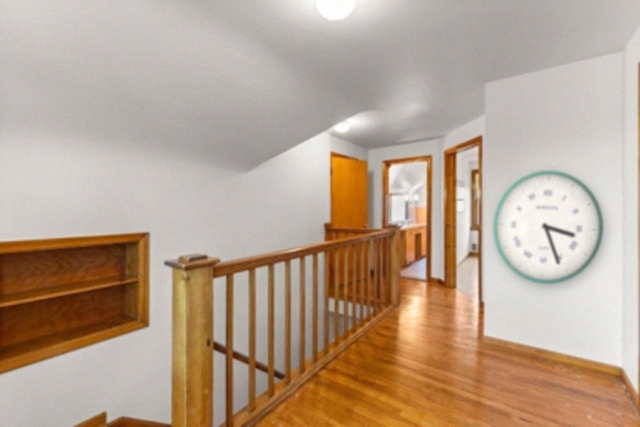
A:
3,26
